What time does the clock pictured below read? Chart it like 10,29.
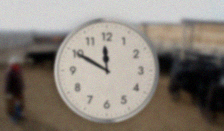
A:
11,50
